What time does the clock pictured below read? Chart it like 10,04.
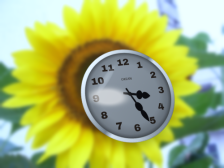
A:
3,26
